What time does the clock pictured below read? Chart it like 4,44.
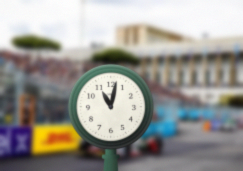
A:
11,02
